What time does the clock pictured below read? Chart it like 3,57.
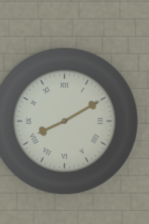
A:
8,10
